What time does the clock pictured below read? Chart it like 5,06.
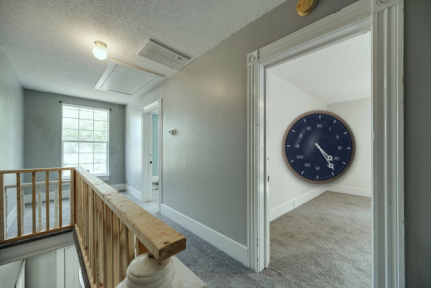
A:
4,24
